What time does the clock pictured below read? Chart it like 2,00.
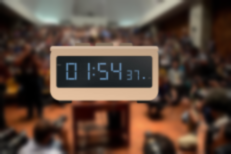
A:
1,54
